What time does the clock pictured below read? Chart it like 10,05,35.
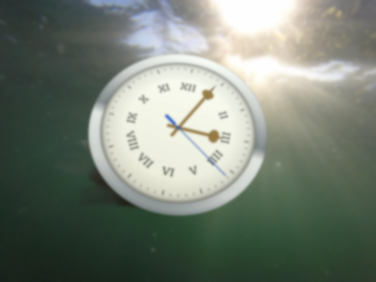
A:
3,04,21
